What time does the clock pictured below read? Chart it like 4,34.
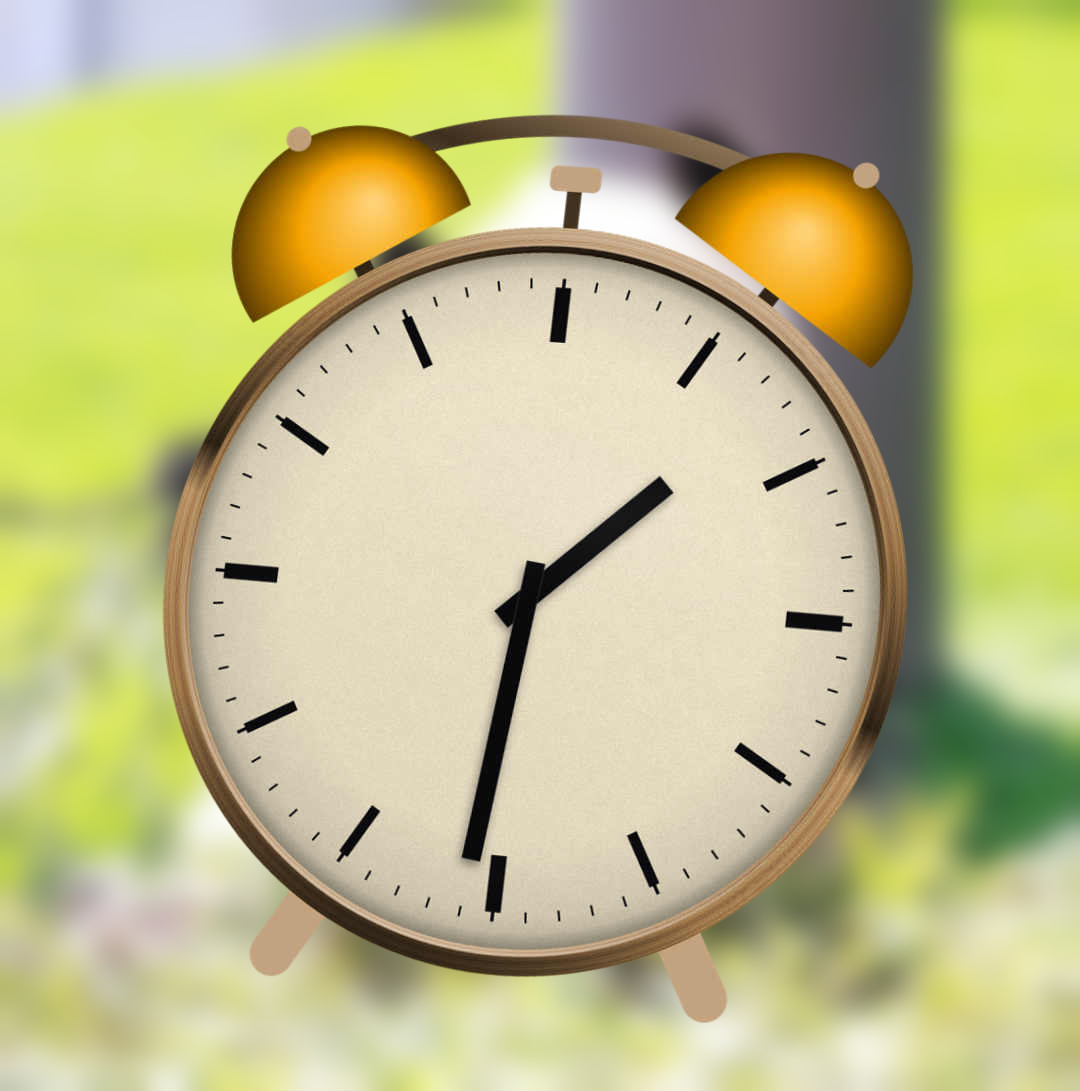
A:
1,31
